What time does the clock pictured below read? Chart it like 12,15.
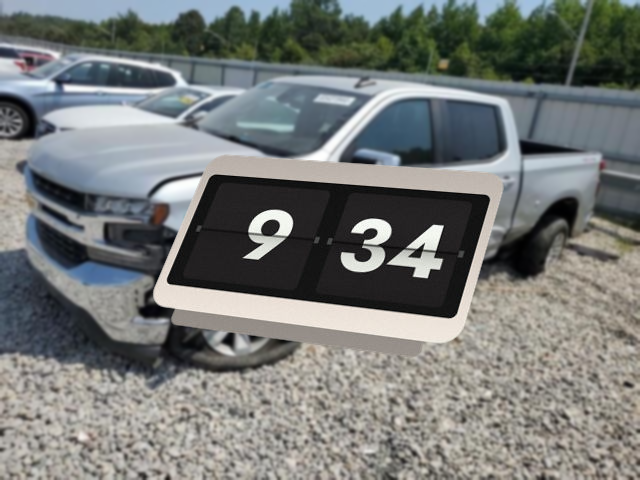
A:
9,34
